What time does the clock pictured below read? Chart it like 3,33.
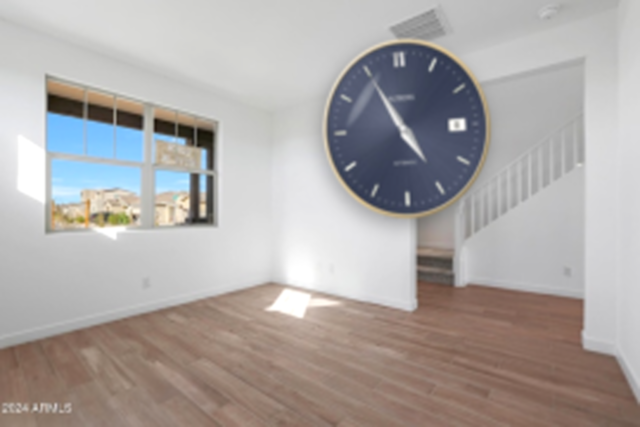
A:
4,55
